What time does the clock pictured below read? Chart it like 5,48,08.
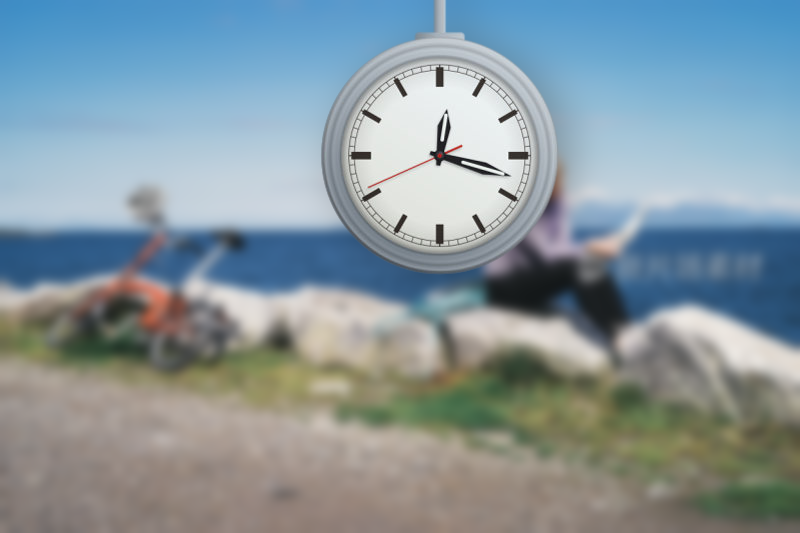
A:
12,17,41
